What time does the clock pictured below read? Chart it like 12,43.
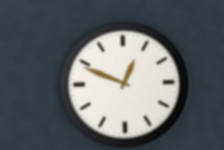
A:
12,49
